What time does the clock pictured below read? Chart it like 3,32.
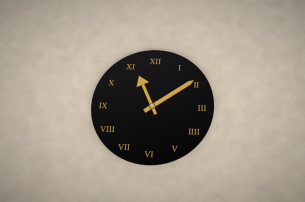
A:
11,09
